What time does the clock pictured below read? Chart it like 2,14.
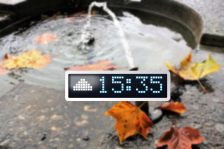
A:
15,35
